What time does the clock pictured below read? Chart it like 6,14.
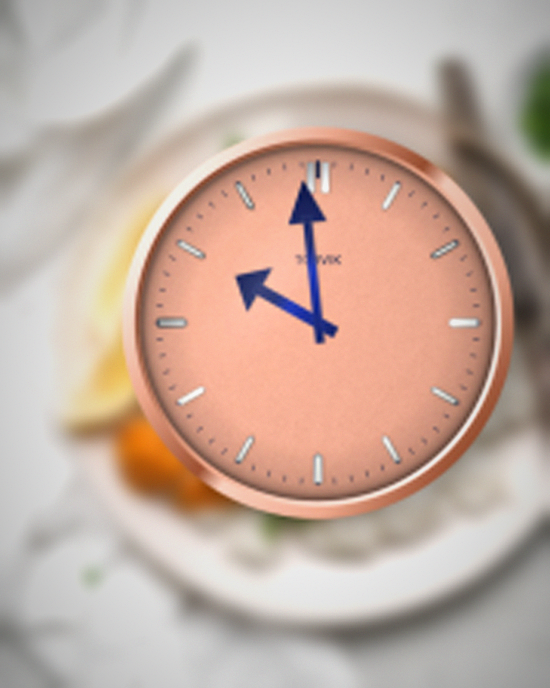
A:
9,59
